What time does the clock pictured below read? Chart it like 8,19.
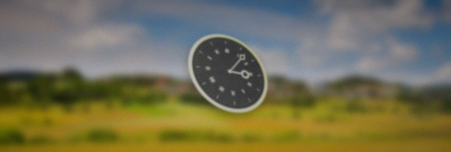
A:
3,07
